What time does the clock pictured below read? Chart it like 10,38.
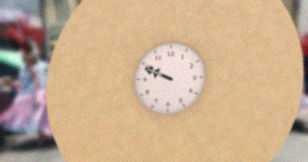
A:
9,49
